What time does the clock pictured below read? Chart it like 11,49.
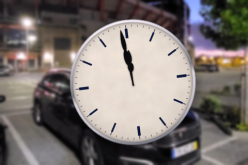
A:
11,59
